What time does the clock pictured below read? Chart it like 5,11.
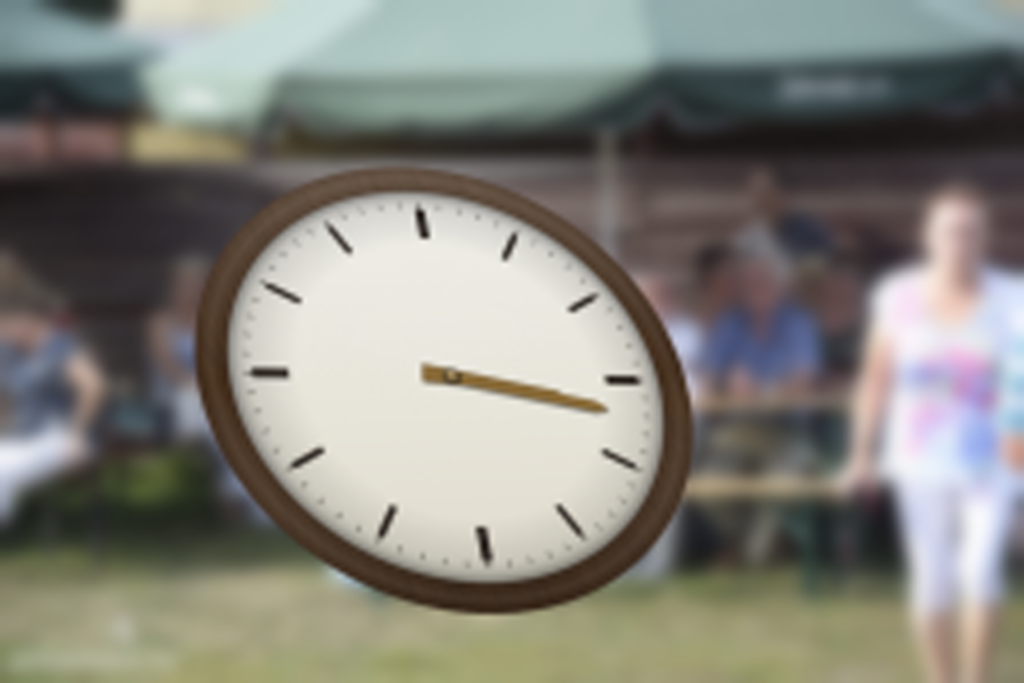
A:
3,17
